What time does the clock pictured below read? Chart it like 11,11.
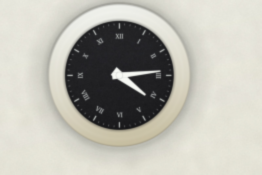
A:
4,14
